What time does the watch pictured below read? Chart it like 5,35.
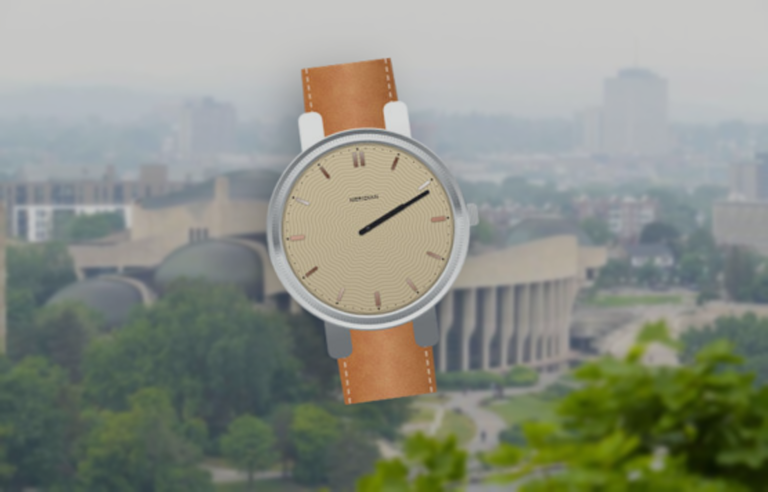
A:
2,11
